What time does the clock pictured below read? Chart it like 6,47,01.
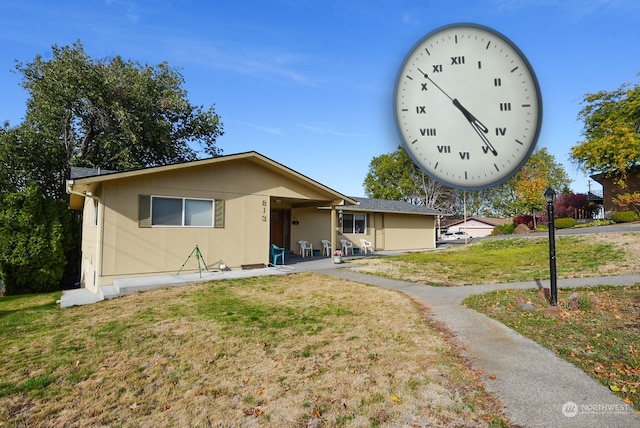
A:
4,23,52
